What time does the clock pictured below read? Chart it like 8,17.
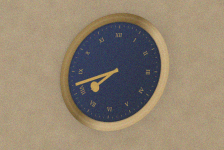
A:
7,42
